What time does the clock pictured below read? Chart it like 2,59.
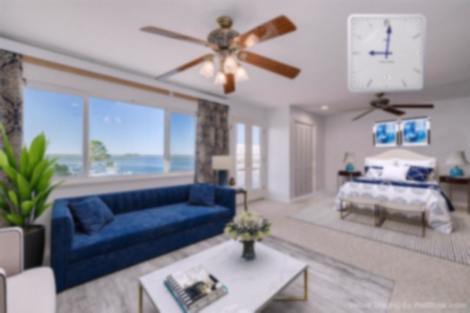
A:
9,01
